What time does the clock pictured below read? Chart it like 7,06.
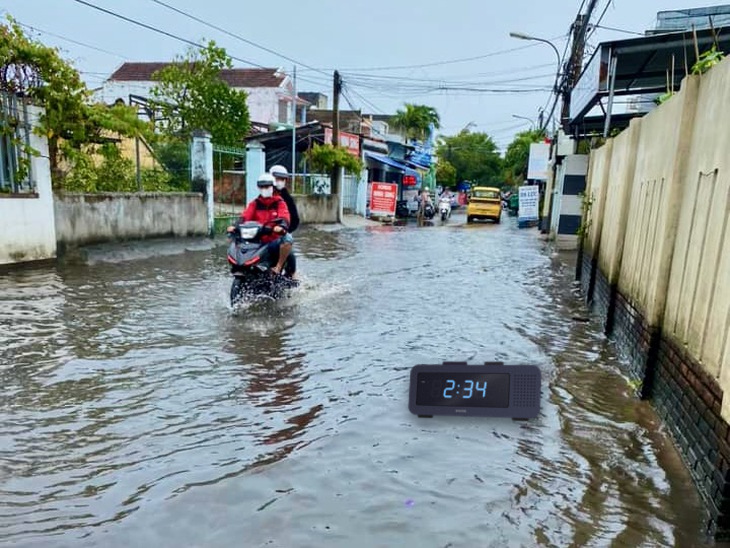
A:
2,34
